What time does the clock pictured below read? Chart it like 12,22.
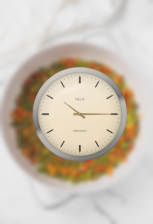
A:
10,15
